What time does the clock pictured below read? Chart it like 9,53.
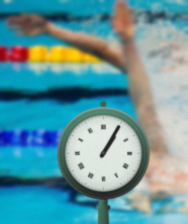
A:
1,05
